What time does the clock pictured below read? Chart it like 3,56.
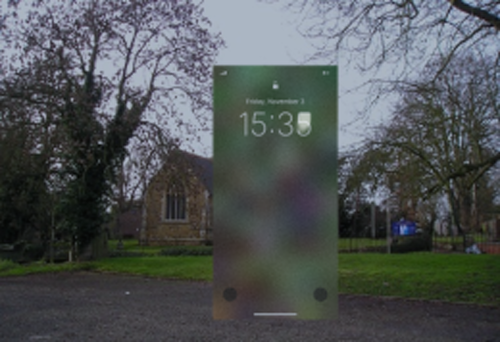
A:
15,35
